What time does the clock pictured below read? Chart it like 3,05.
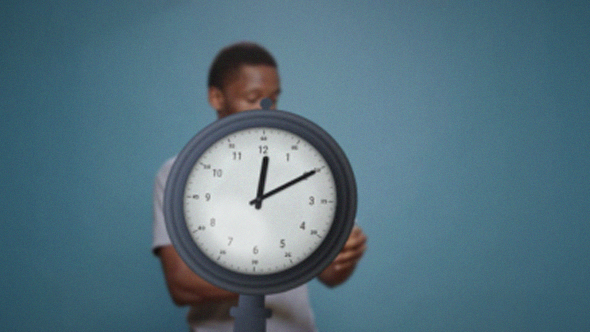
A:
12,10
